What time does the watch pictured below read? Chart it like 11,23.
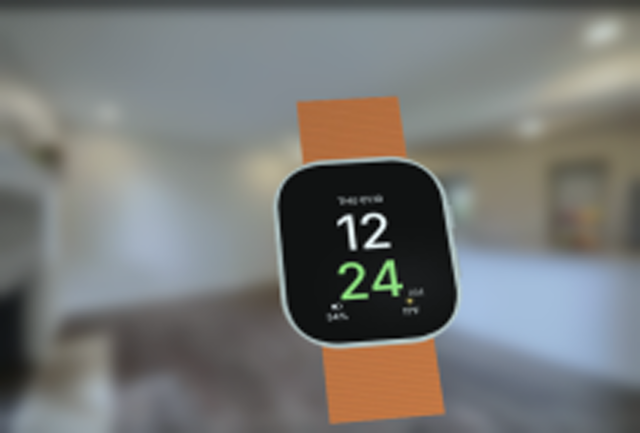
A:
12,24
